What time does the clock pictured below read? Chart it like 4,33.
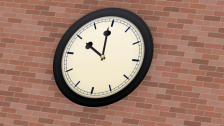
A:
9,59
